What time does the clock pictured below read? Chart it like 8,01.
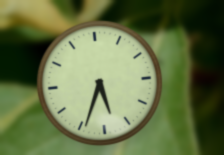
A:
5,34
